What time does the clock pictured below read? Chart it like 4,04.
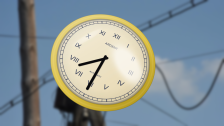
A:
7,30
